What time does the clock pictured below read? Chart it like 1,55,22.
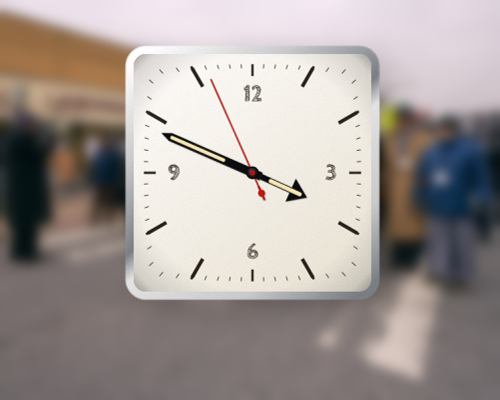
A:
3,48,56
